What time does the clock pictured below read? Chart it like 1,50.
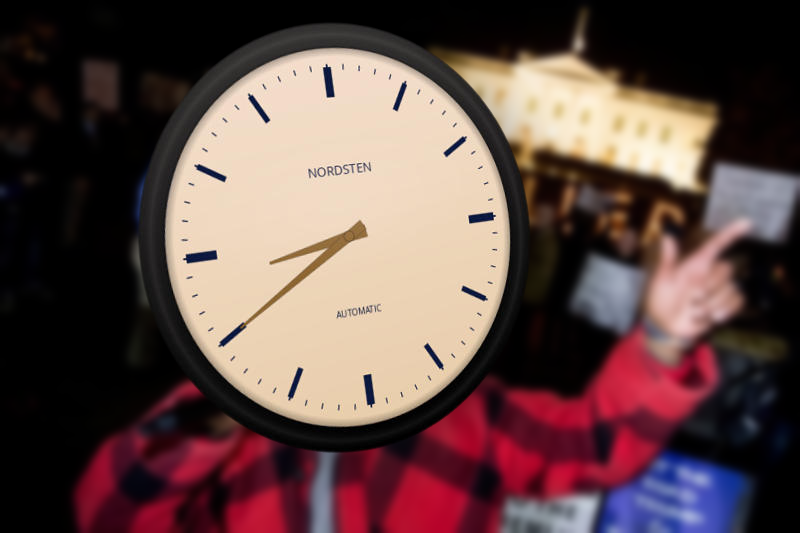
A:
8,40
